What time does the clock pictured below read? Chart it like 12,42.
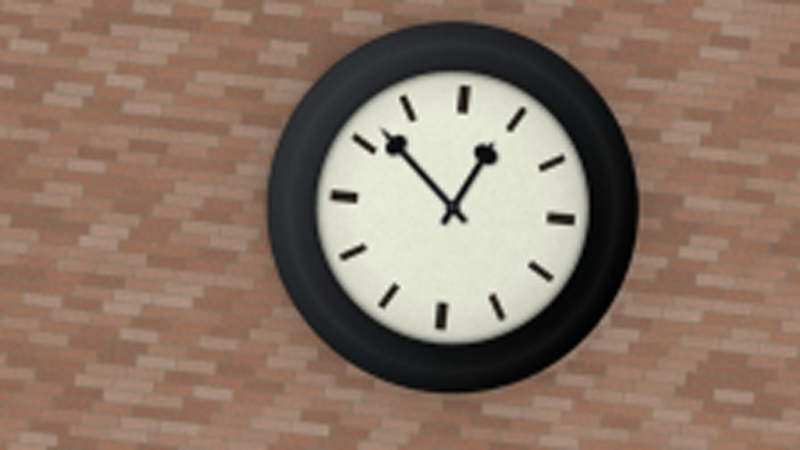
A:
12,52
